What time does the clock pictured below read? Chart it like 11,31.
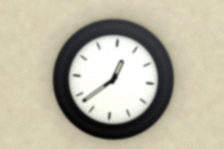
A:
12,38
